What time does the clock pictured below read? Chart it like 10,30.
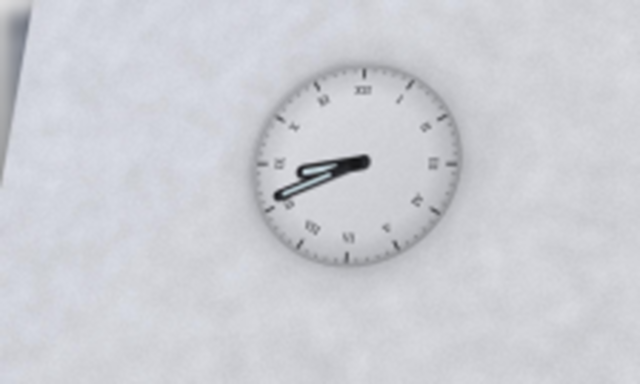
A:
8,41
